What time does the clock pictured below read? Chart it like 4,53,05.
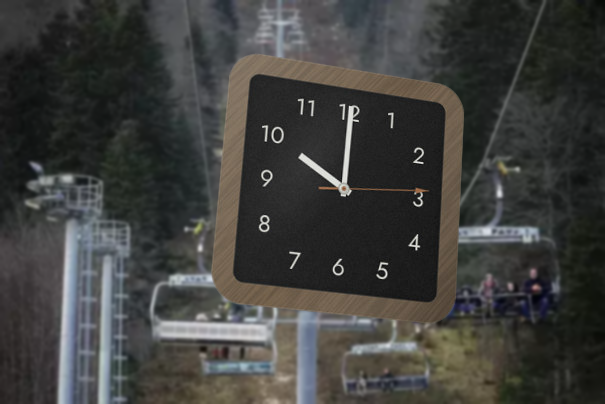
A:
10,00,14
